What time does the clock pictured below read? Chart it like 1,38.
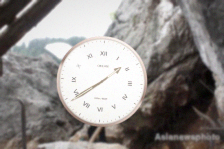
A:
1,39
